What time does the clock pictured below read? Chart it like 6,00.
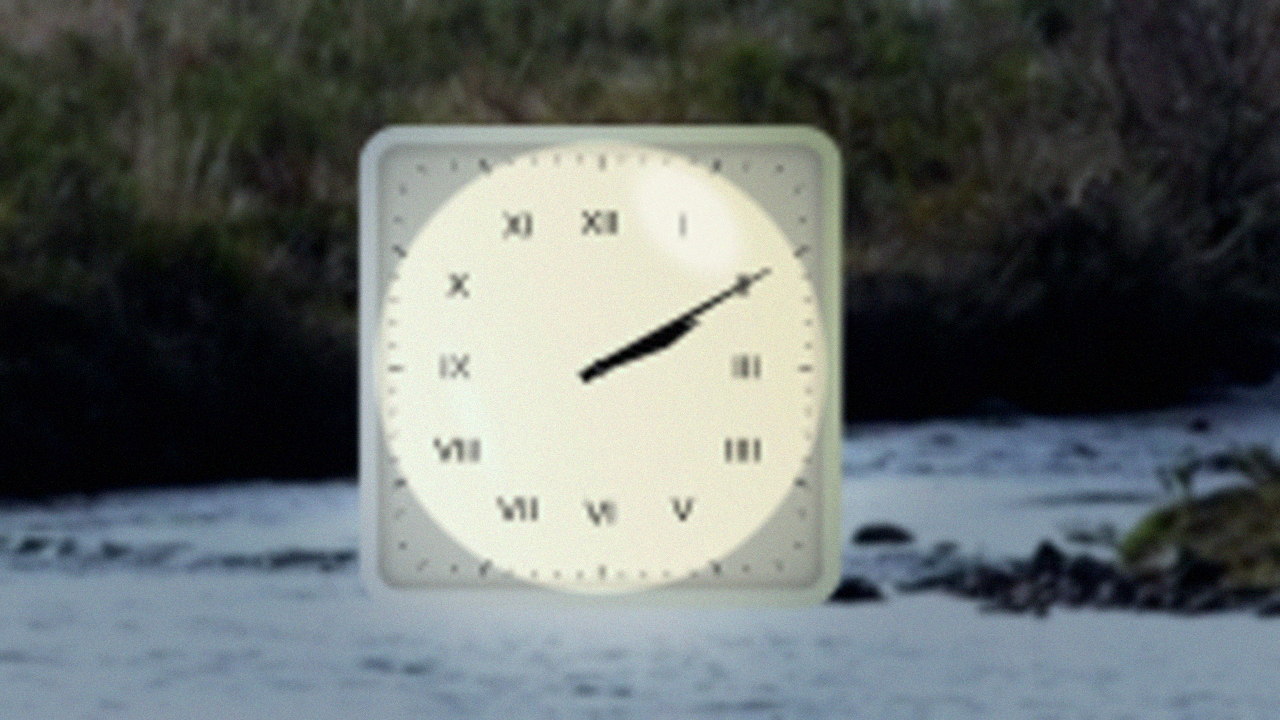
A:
2,10
